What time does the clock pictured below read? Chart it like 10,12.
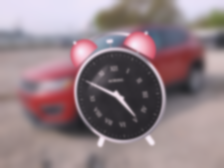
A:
4,50
